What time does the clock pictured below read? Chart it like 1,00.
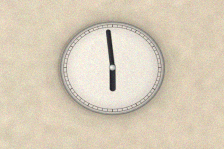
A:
5,59
